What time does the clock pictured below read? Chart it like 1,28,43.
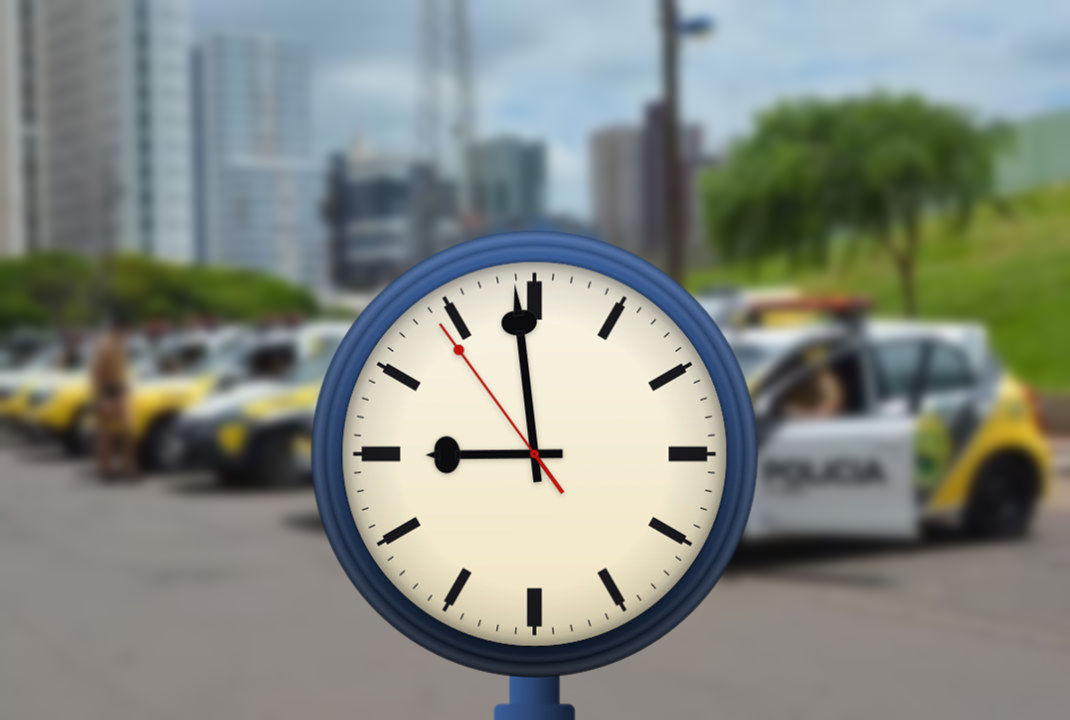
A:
8,58,54
